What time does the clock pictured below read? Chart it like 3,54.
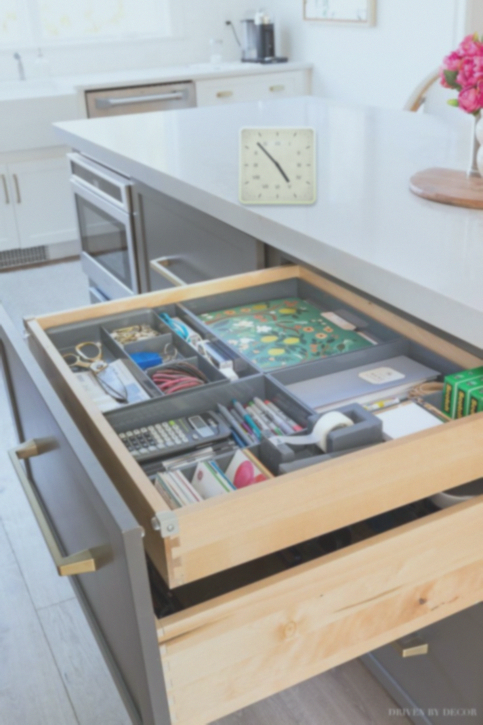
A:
4,53
